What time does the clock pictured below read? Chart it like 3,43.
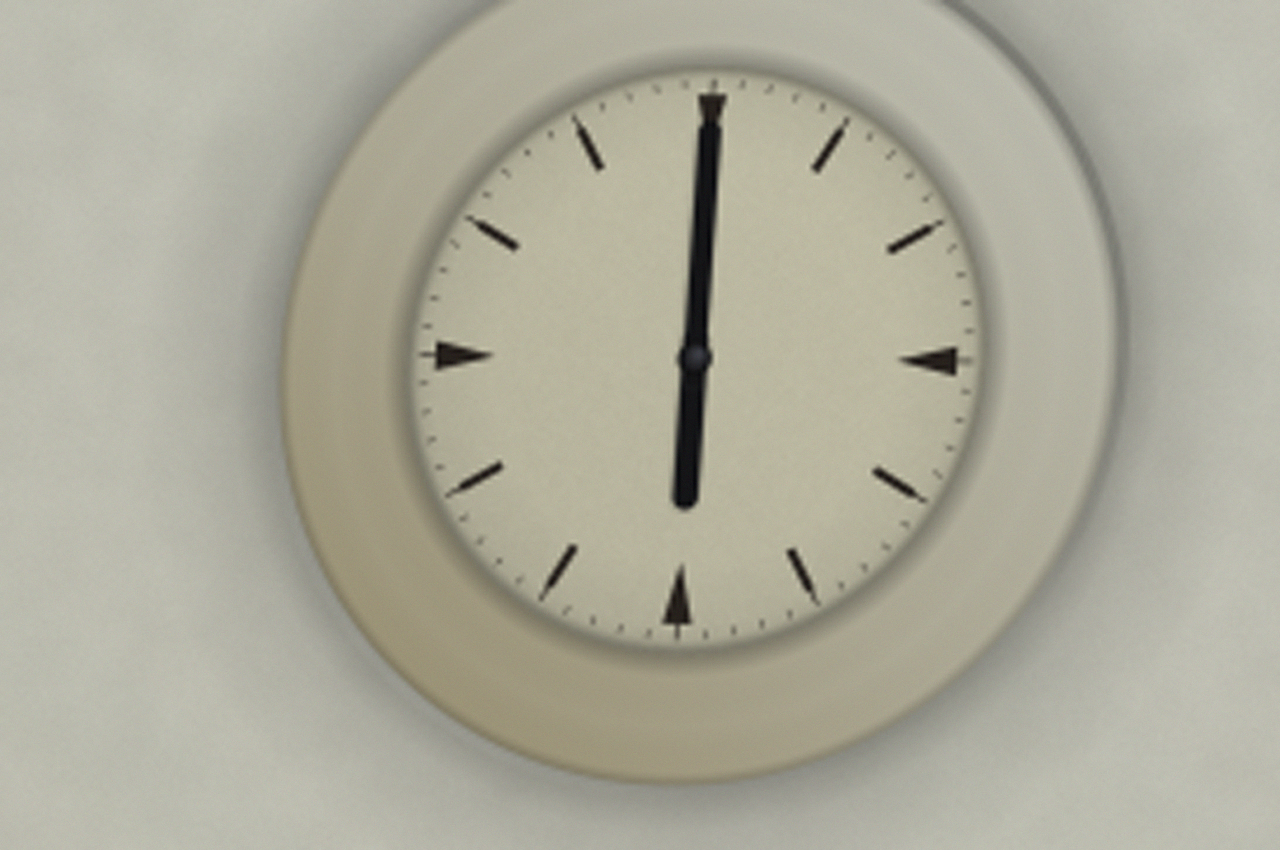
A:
6,00
